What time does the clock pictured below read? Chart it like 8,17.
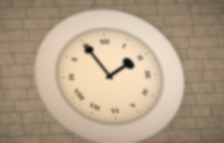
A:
1,55
